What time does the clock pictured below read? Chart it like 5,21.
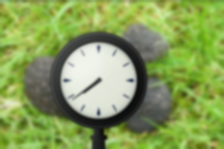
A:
7,39
